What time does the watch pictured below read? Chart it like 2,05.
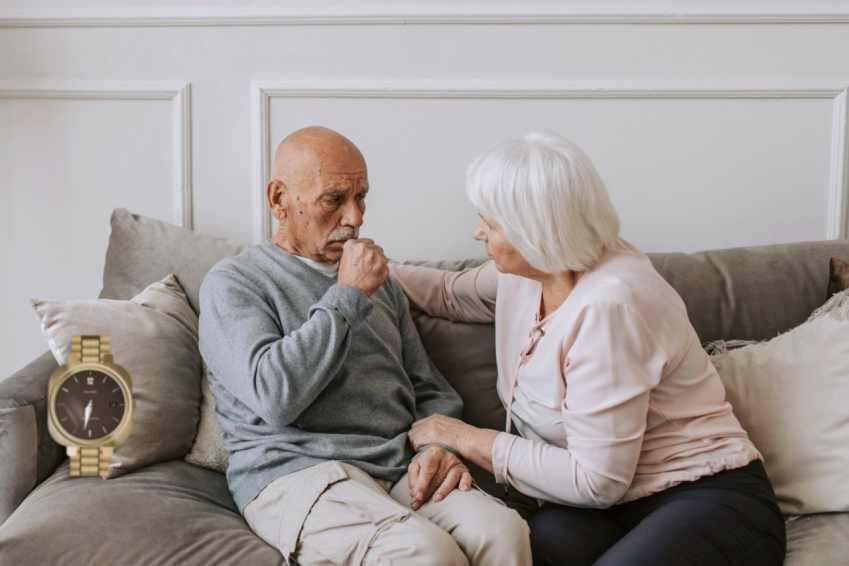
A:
6,32
